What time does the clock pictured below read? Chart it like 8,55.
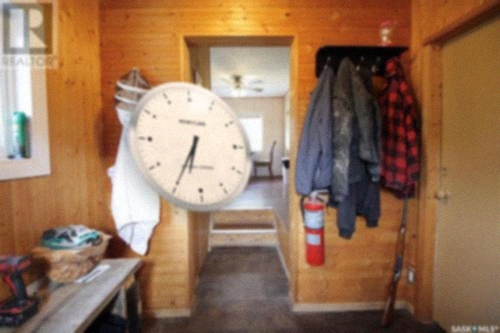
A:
6,35
